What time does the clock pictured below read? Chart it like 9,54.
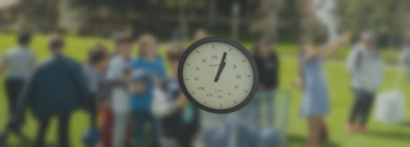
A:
1,04
